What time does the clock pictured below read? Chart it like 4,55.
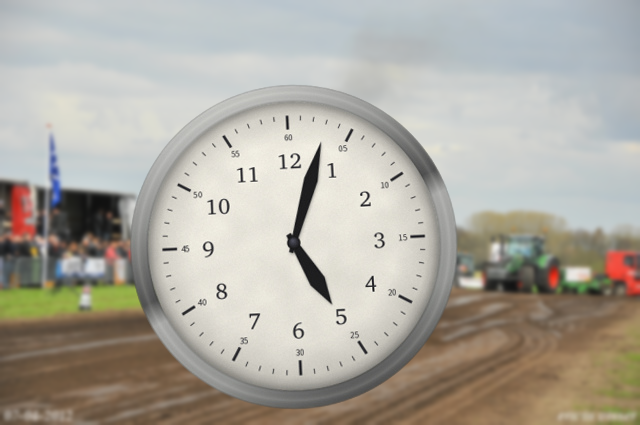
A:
5,03
